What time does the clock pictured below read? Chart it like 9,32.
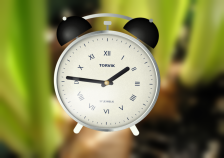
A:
1,46
